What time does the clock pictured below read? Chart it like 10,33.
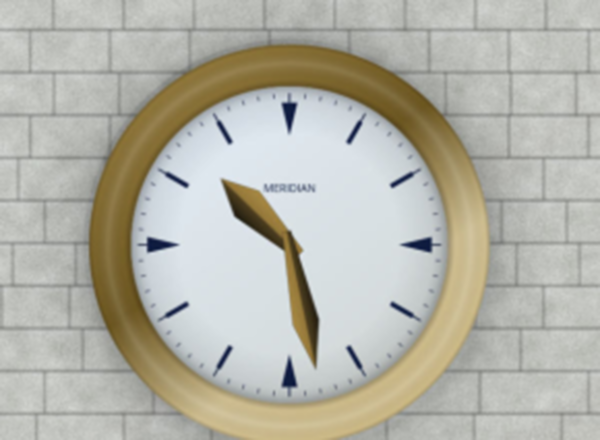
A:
10,28
